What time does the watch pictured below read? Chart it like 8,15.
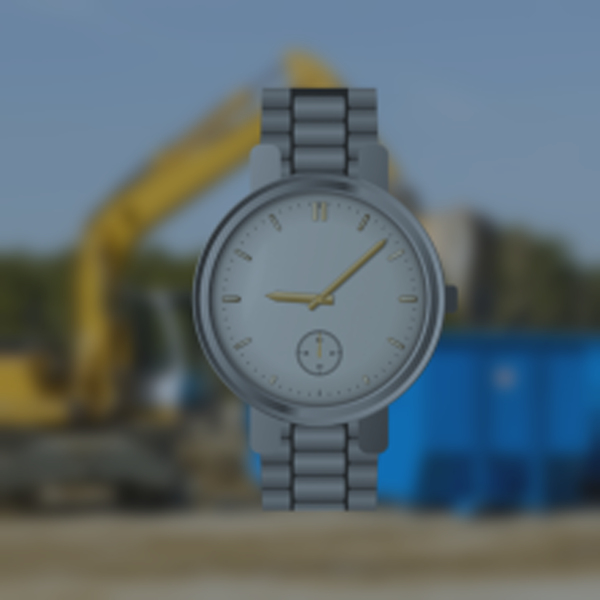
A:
9,08
